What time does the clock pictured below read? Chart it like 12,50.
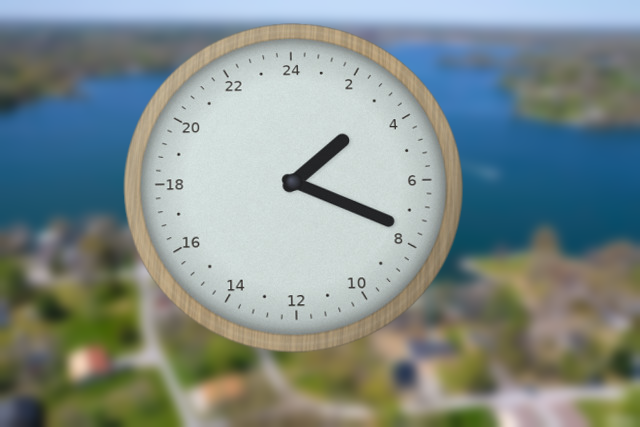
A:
3,19
